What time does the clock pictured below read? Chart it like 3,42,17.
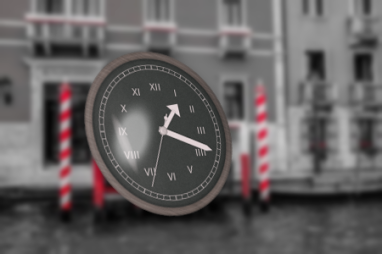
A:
1,18,34
